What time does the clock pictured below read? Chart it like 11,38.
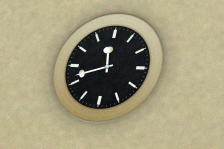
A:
11,42
